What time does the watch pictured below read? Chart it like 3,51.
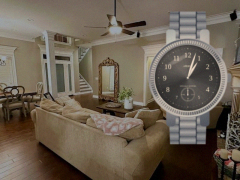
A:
1,03
